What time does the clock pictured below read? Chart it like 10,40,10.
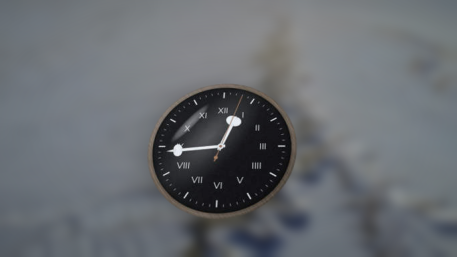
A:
12,44,03
